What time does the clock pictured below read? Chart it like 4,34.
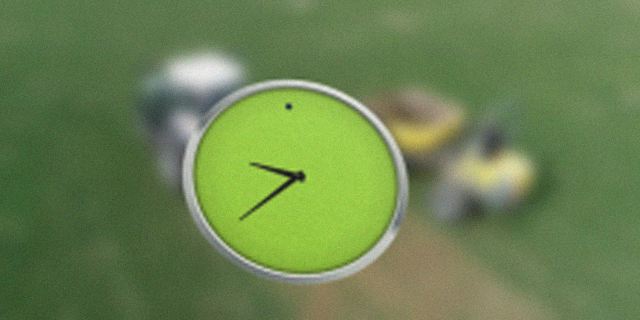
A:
9,39
